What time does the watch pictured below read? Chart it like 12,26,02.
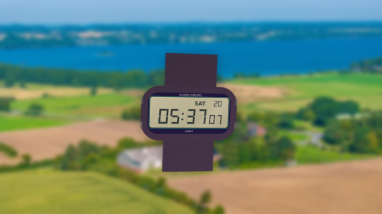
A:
5,37,07
